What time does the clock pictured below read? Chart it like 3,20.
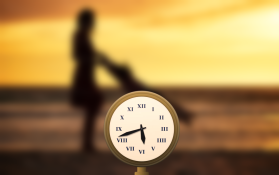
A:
5,42
